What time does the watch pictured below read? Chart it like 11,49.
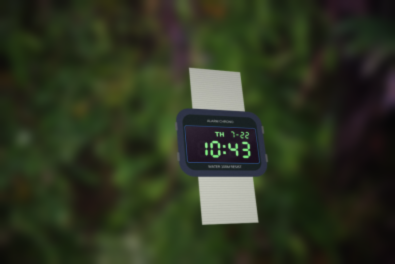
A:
10,43
